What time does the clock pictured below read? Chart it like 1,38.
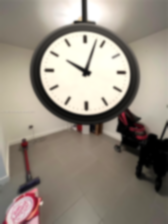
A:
10,03
